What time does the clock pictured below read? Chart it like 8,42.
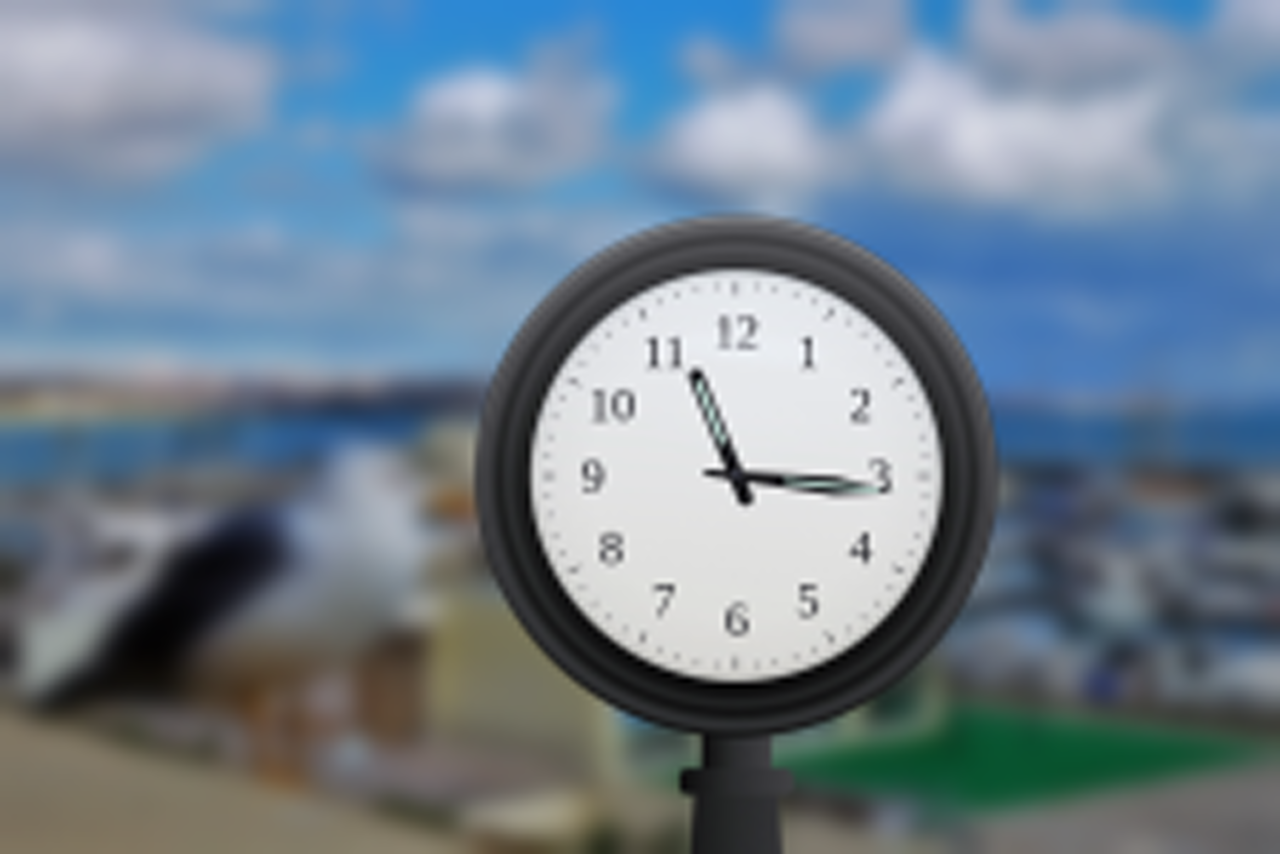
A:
11,16
